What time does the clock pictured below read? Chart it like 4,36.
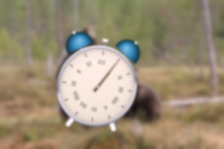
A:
1,05
